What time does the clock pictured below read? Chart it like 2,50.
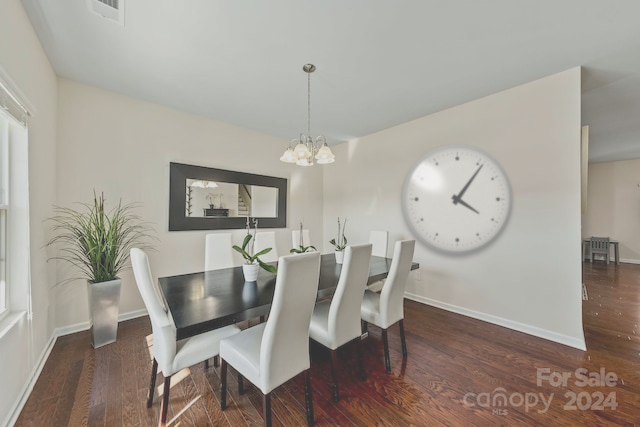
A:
4,06
